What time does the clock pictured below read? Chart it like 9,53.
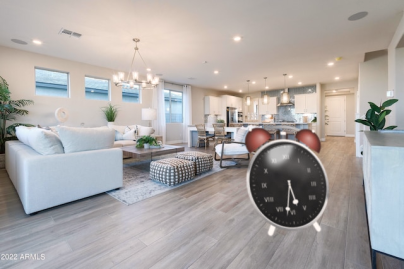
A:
5,32
